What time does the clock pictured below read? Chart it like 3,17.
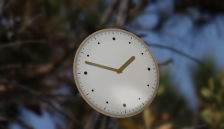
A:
1,48
